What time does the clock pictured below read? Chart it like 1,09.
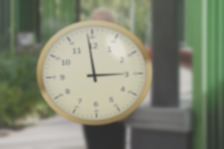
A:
2,59
